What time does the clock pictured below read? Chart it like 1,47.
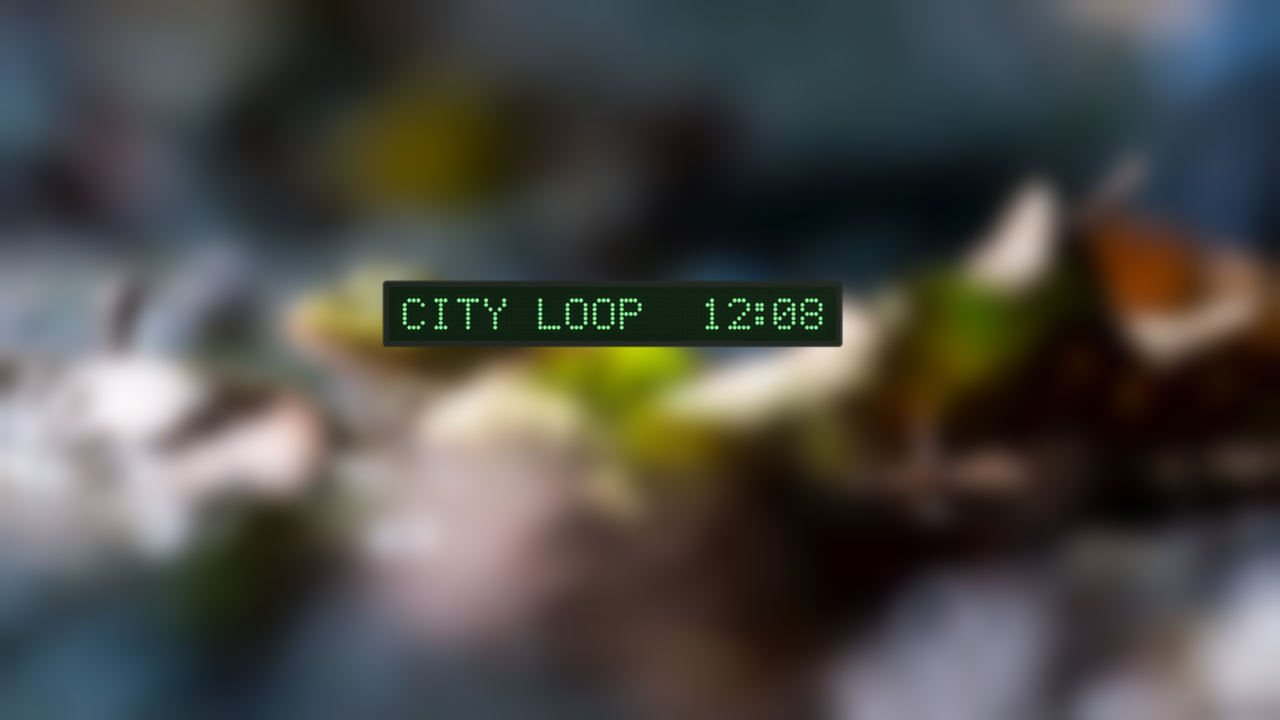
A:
12,08
